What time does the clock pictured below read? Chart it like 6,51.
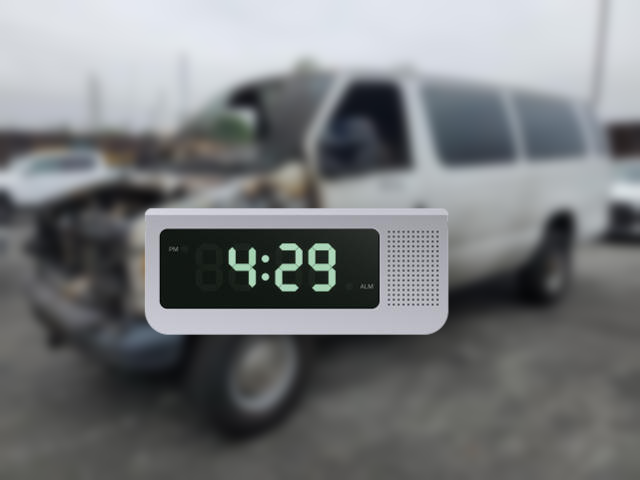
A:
4,29
